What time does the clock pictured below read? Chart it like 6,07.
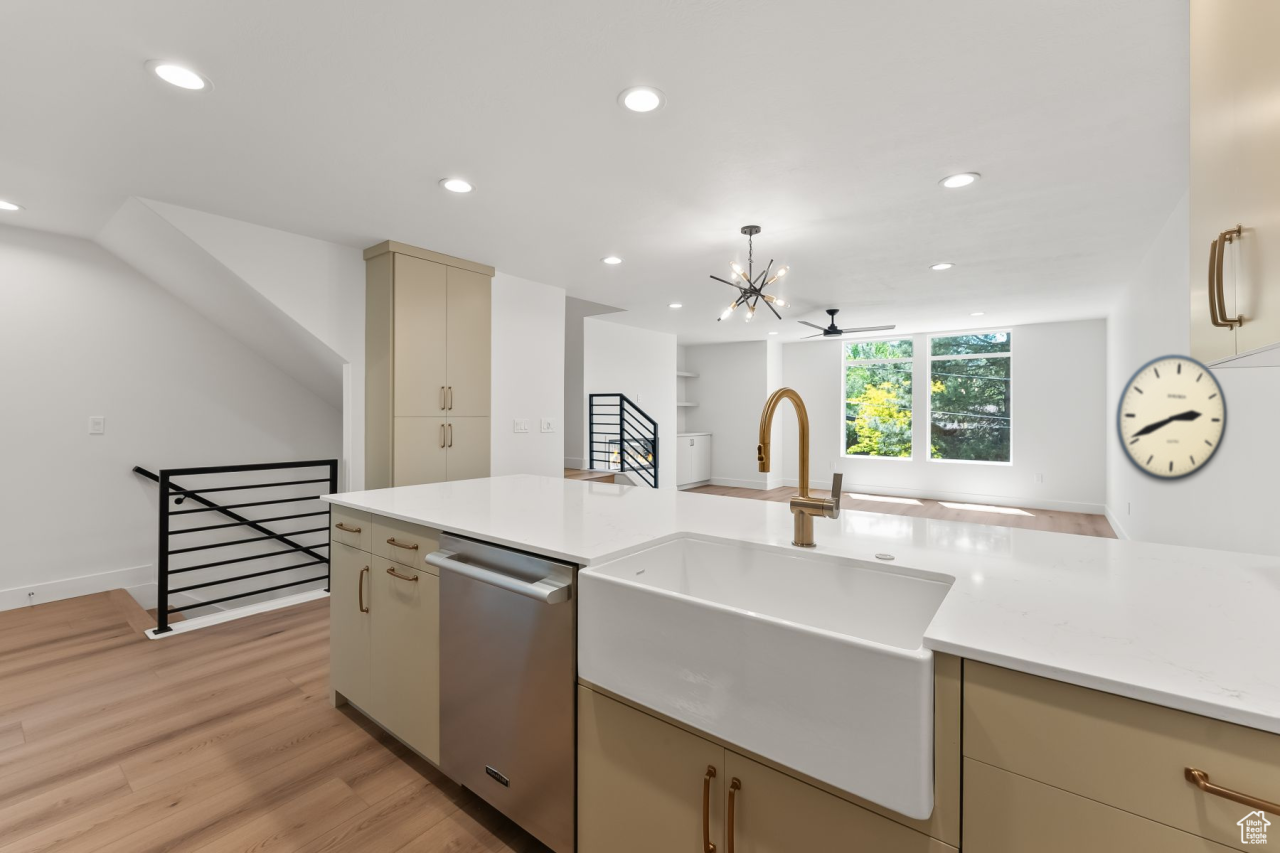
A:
2,41
